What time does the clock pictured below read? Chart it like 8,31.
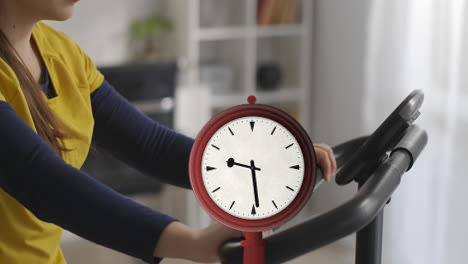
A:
9,29
